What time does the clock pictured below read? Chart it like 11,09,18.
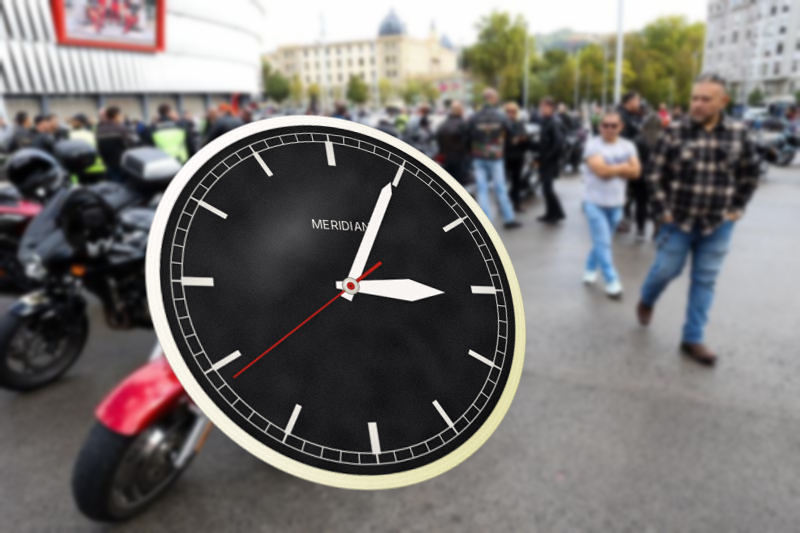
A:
3,04,39
